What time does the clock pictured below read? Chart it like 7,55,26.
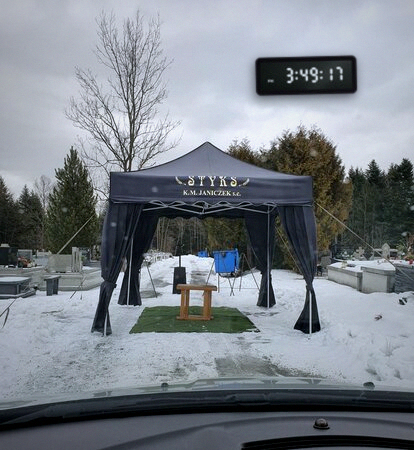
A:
3,49,17
